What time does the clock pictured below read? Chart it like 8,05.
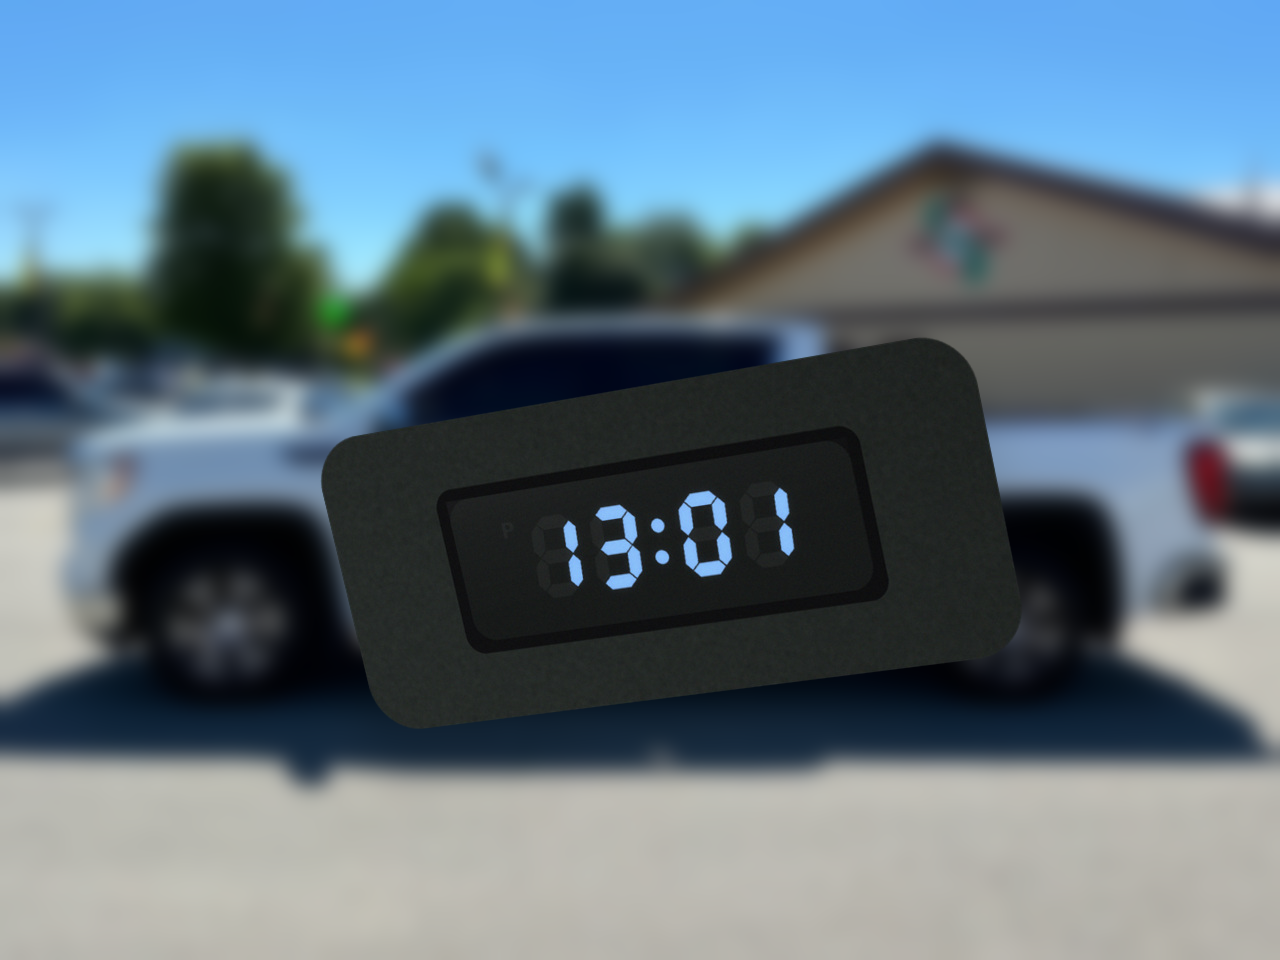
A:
13,01
